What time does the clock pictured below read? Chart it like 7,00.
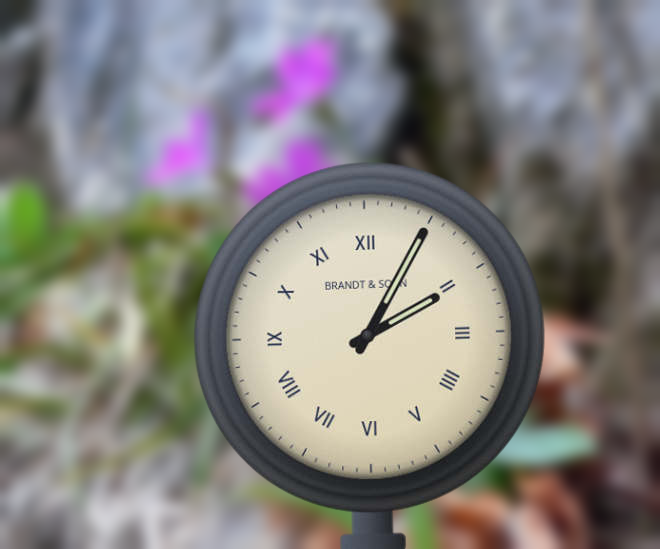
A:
2,05
